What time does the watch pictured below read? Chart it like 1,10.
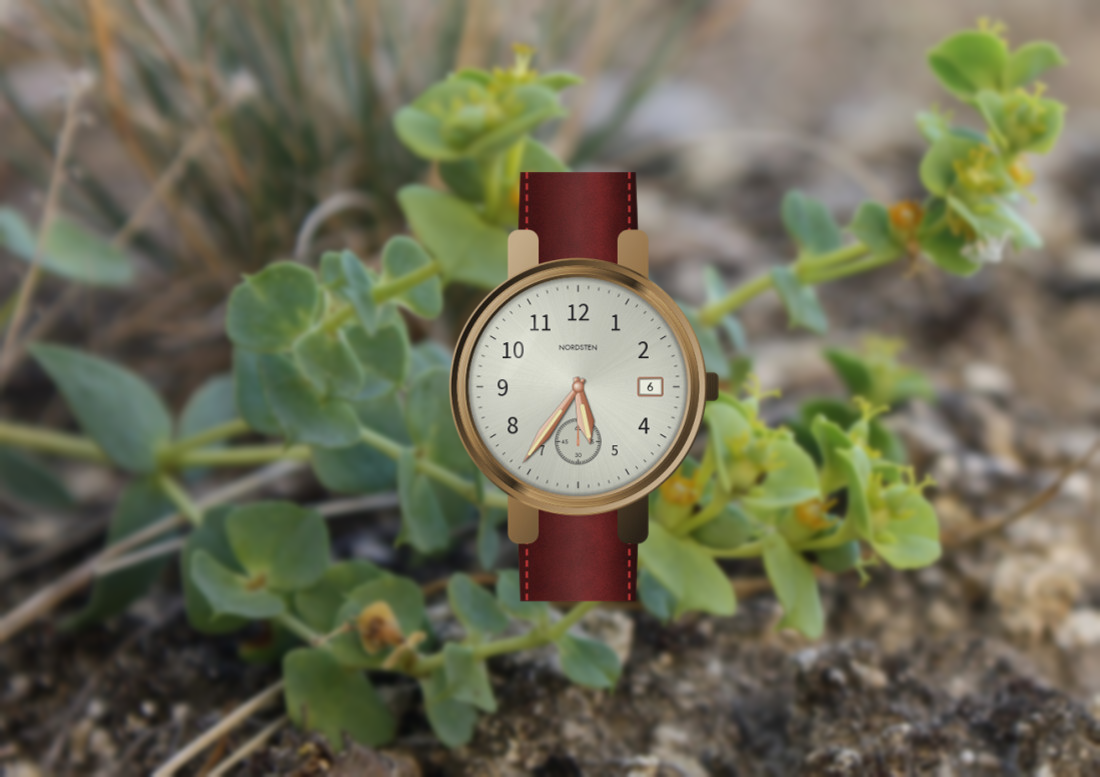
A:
5,36
